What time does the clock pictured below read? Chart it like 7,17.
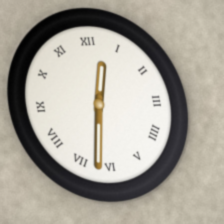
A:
12,32
